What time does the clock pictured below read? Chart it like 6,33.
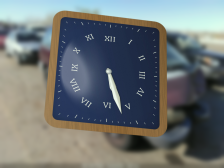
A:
5,27
